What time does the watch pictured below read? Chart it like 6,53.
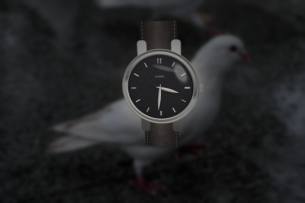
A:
3,31
